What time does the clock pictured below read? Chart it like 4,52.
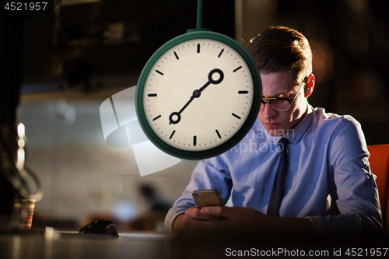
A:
1,37
